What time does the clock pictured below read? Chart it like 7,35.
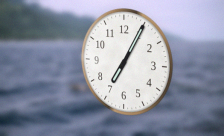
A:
7,05
